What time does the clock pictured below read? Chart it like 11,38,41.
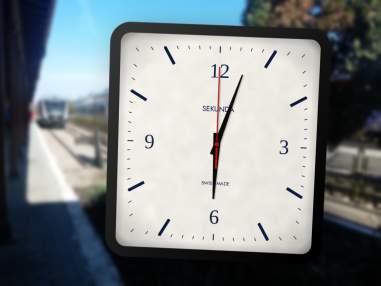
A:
6,03,00
